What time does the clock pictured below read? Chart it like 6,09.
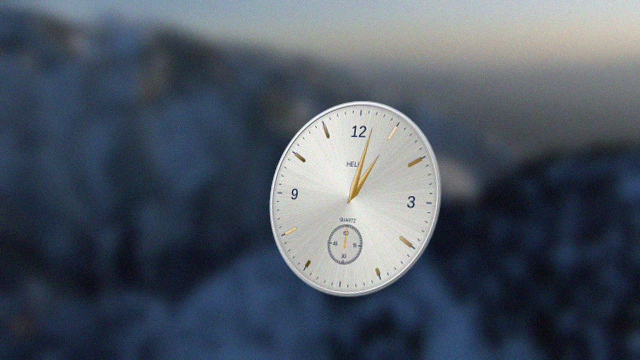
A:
1,02
